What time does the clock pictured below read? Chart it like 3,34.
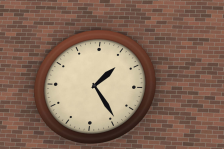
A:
1,24
